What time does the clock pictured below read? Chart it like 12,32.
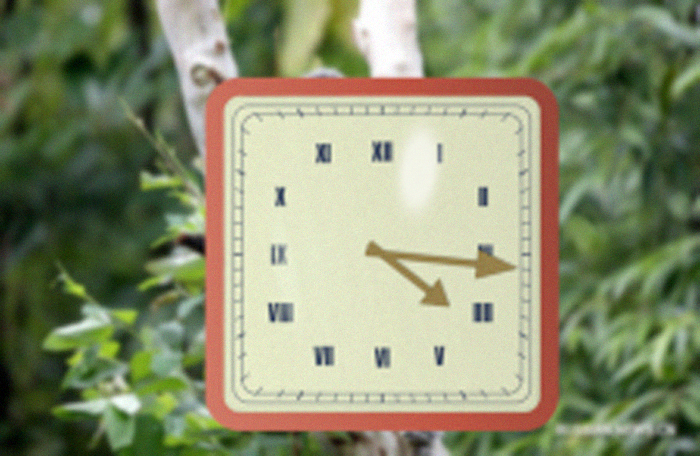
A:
4,16
